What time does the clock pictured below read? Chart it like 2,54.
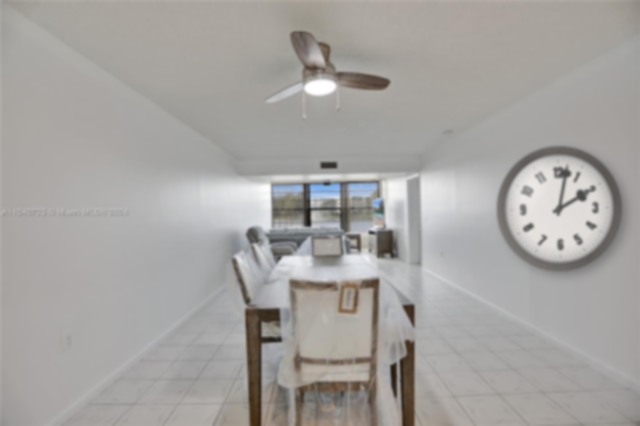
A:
2,02
